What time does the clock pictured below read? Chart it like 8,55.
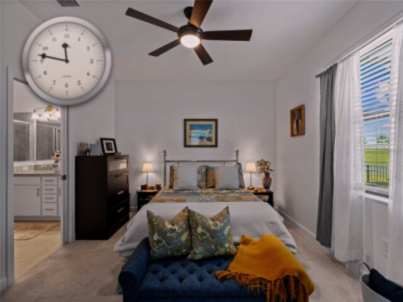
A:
11,47
